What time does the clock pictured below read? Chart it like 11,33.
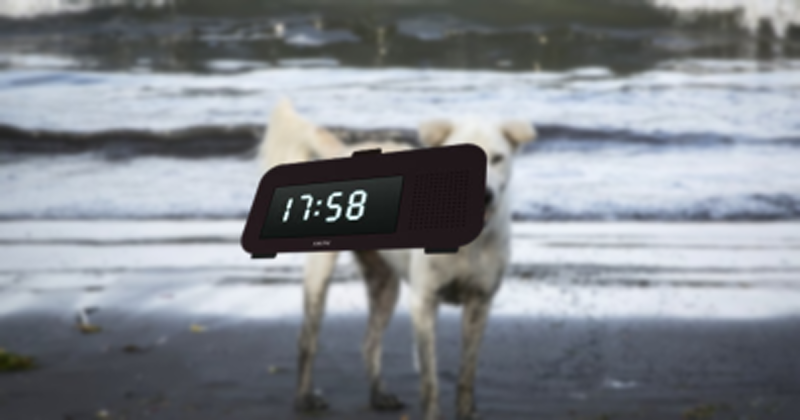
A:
17,58
